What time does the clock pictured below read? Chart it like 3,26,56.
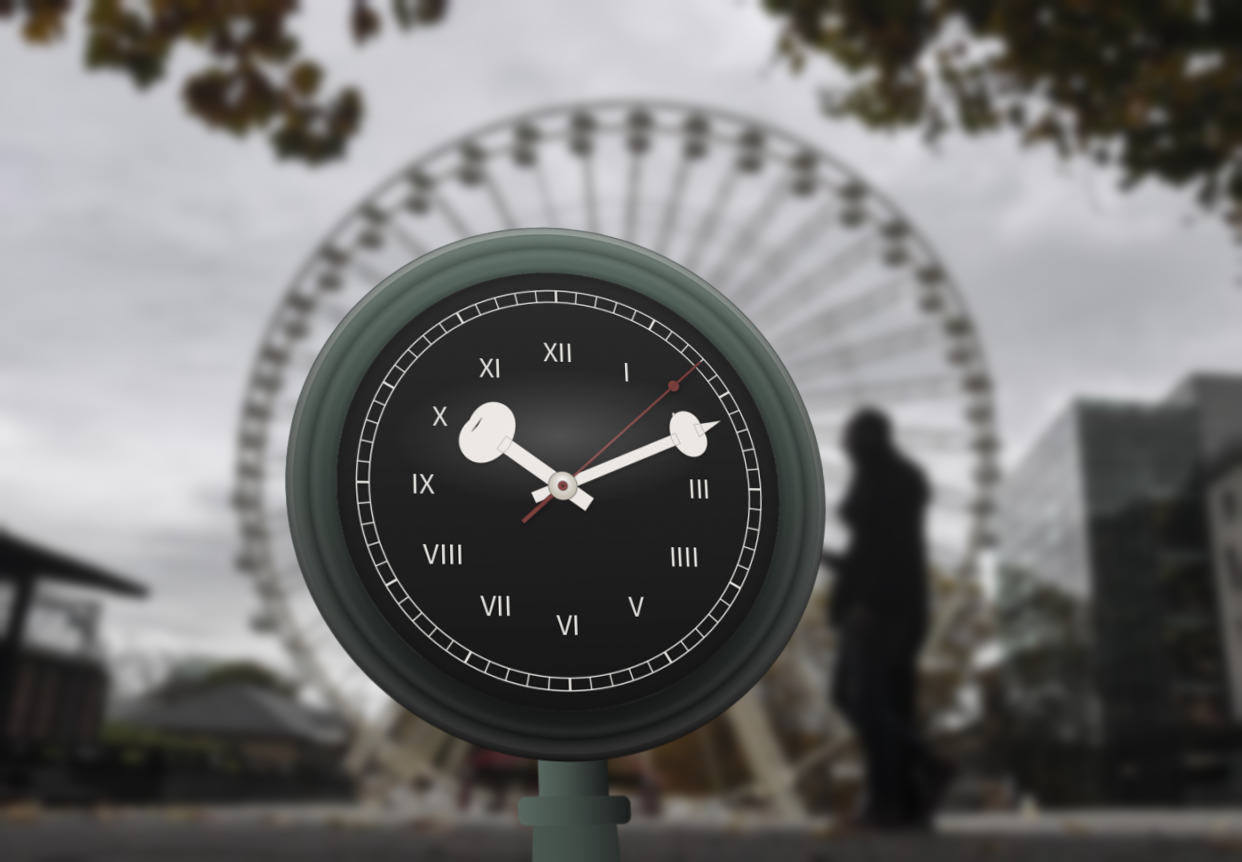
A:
10,11,08
